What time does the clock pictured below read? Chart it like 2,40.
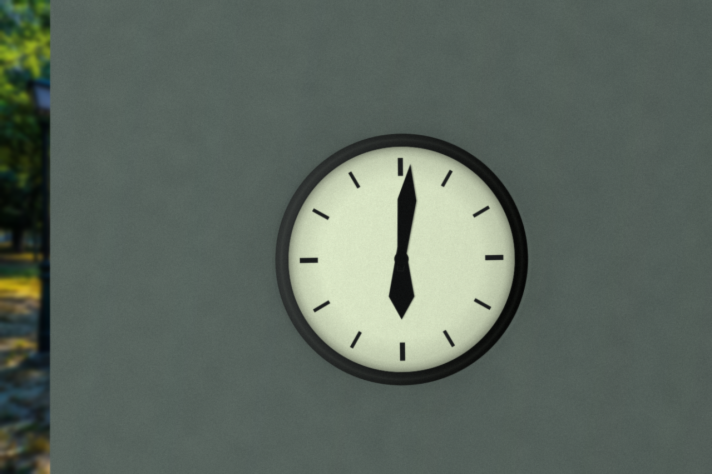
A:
6,01
